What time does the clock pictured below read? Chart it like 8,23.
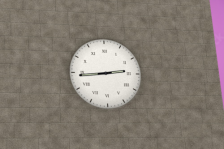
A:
2,44
